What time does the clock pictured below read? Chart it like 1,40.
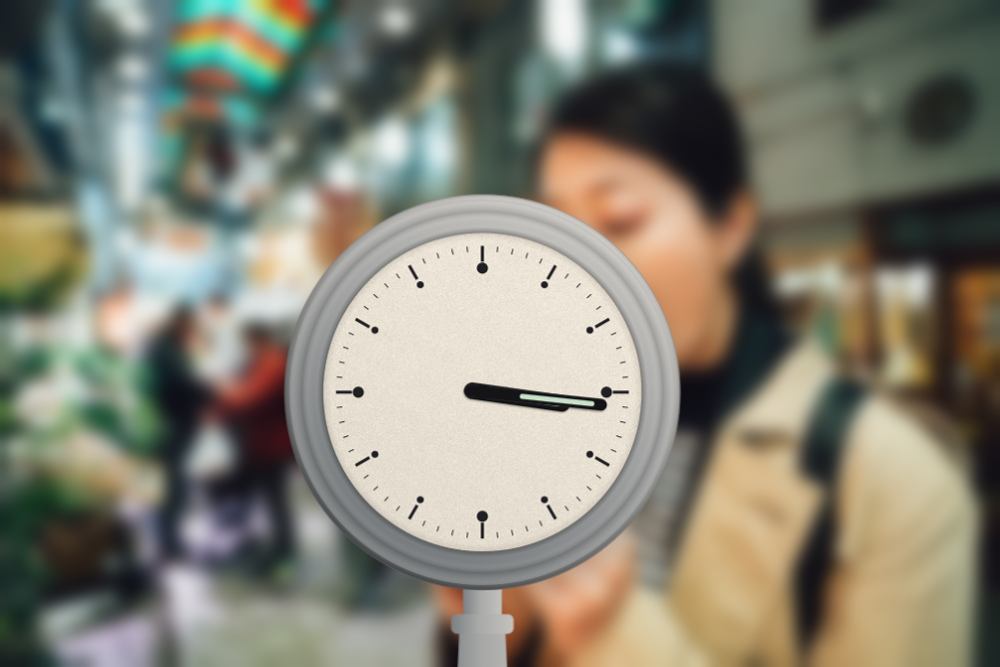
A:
3,16
